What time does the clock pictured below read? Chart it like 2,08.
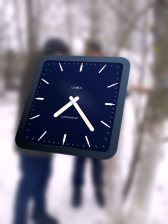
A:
7,23
